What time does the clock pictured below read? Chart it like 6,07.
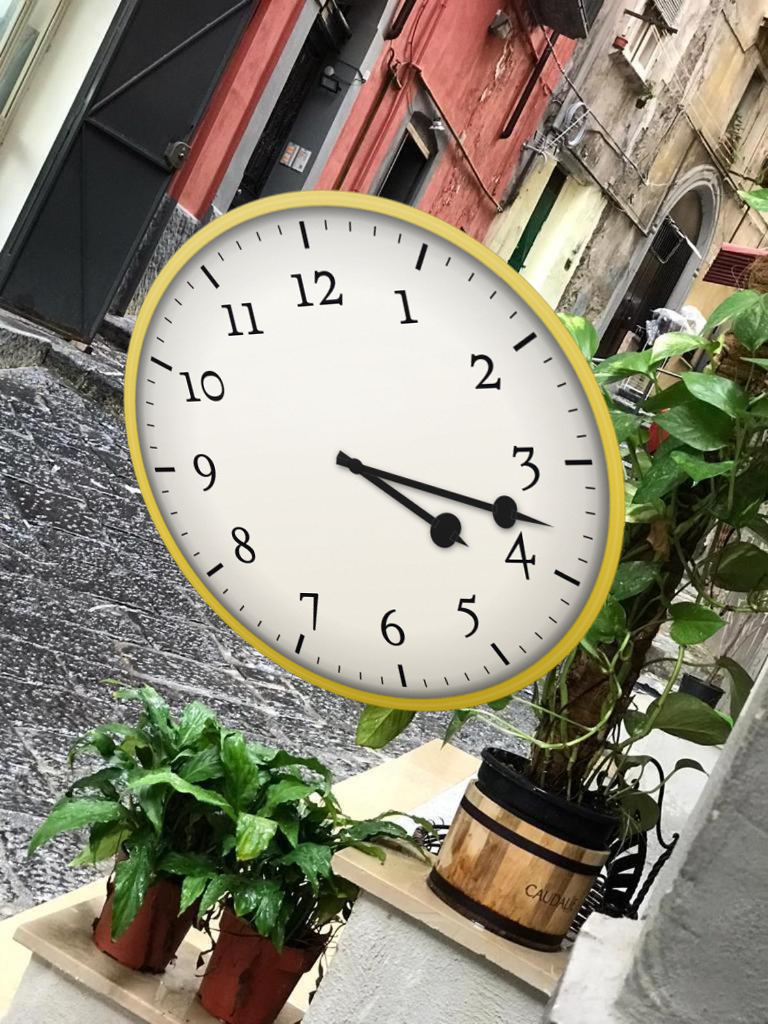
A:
4,18
